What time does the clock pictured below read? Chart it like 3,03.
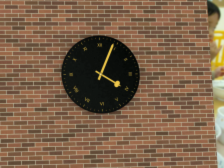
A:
4,04
